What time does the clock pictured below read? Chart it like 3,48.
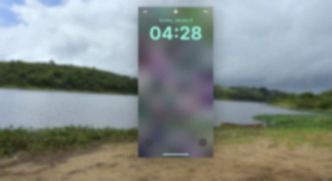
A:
4,28
